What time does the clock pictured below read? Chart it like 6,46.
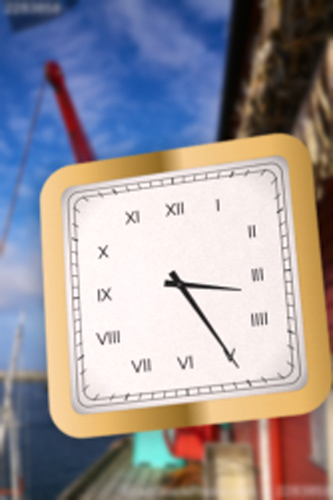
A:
3,25
